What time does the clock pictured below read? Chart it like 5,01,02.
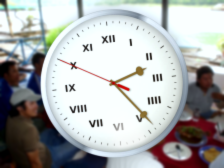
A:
2,23,50
